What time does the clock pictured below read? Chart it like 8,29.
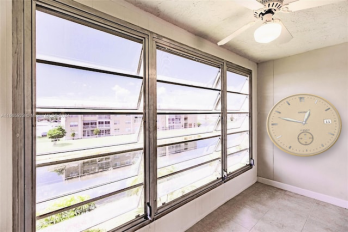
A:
12,48
